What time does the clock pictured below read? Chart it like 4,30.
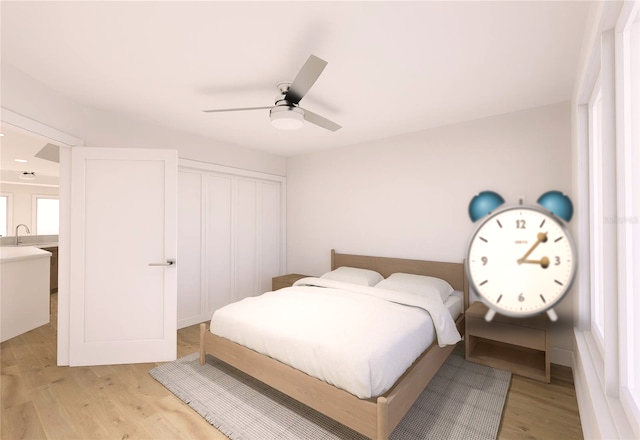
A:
3,07
